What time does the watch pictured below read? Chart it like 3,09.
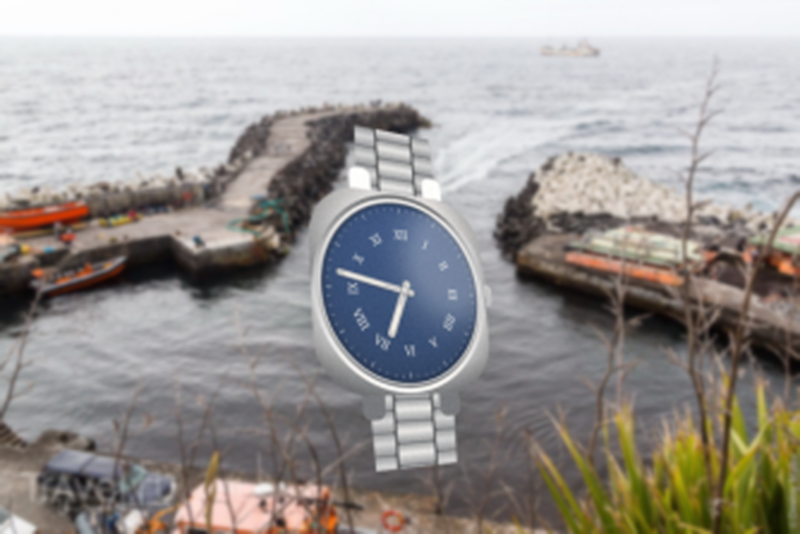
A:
6,47
